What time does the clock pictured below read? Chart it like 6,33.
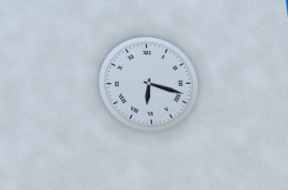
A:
6,18
